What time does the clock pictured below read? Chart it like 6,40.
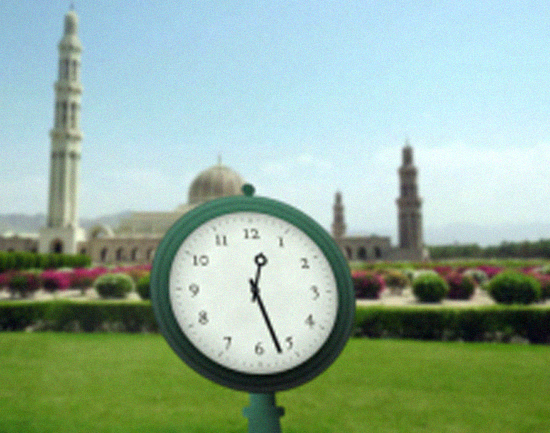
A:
12,27
